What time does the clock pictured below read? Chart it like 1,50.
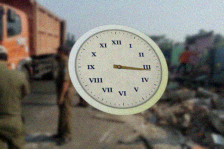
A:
3,16
